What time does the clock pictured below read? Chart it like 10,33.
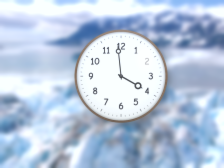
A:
3,59
